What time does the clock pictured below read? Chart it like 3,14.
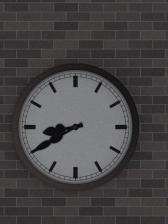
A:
8,40
